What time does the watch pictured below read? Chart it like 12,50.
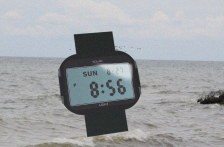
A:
8,56
